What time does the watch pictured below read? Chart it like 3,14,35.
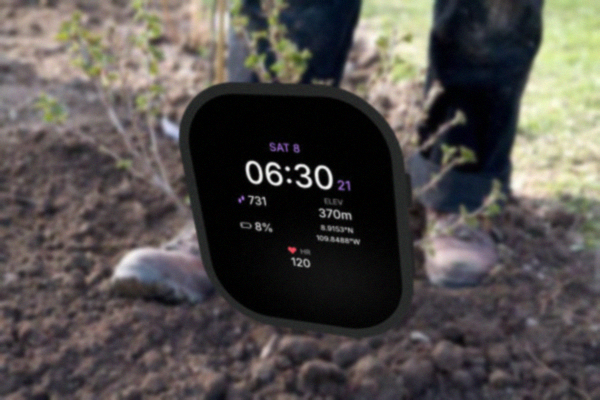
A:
6,30,21
